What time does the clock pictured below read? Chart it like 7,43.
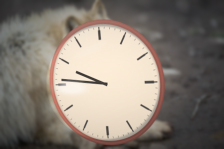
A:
9,46
